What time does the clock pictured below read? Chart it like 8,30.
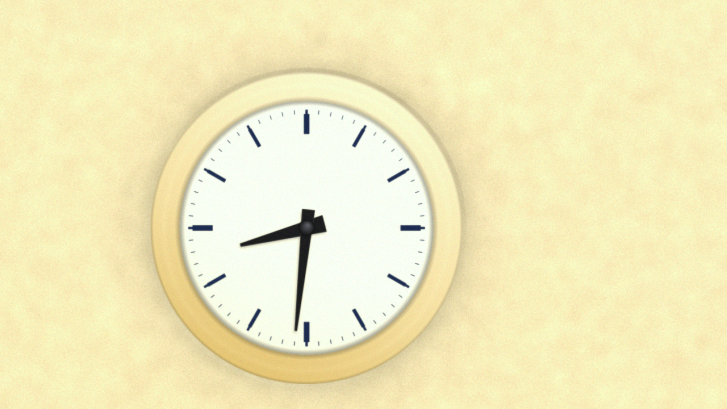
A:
8,31
